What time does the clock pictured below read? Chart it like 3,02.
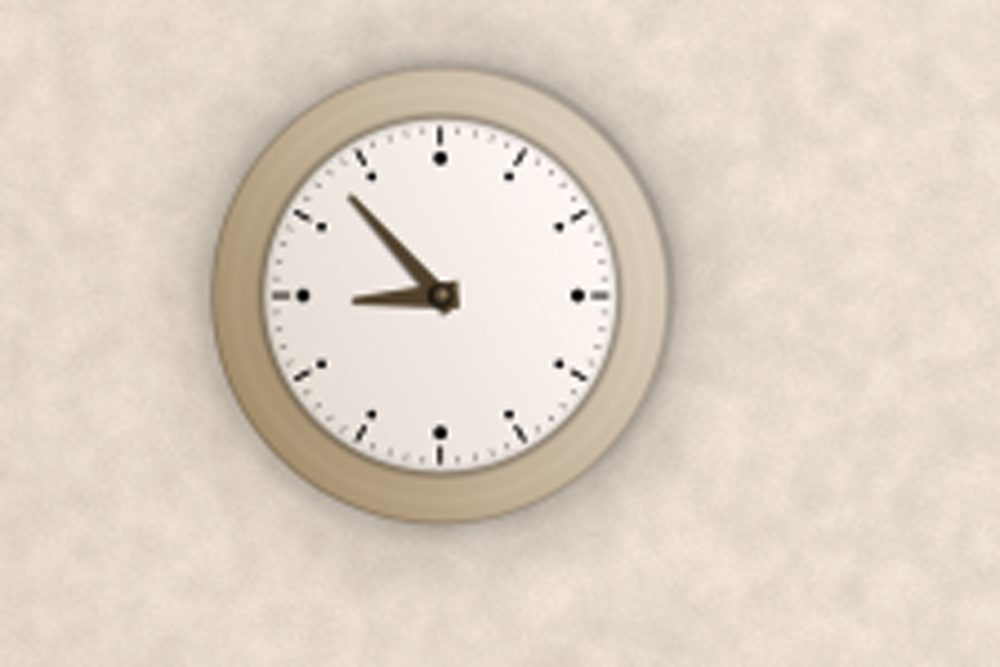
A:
8,53
